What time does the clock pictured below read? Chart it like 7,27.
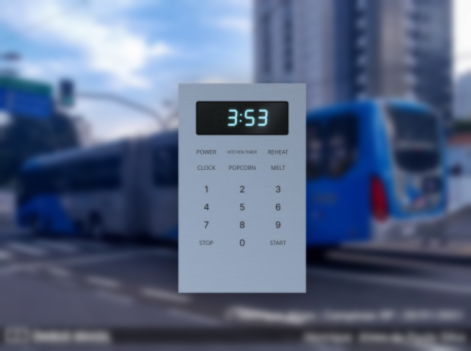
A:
3,53
